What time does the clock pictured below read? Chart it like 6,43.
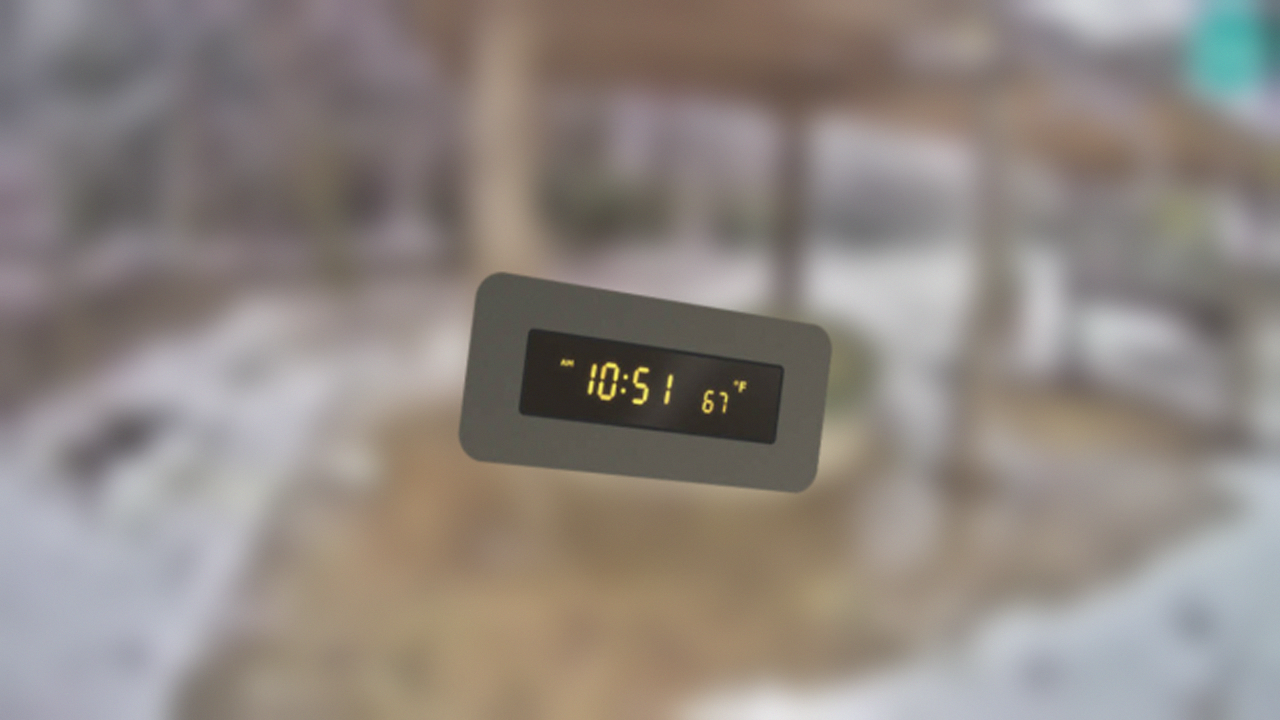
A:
10,51
